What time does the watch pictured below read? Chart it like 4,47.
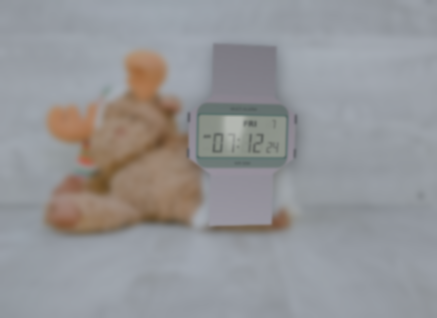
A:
7,12
